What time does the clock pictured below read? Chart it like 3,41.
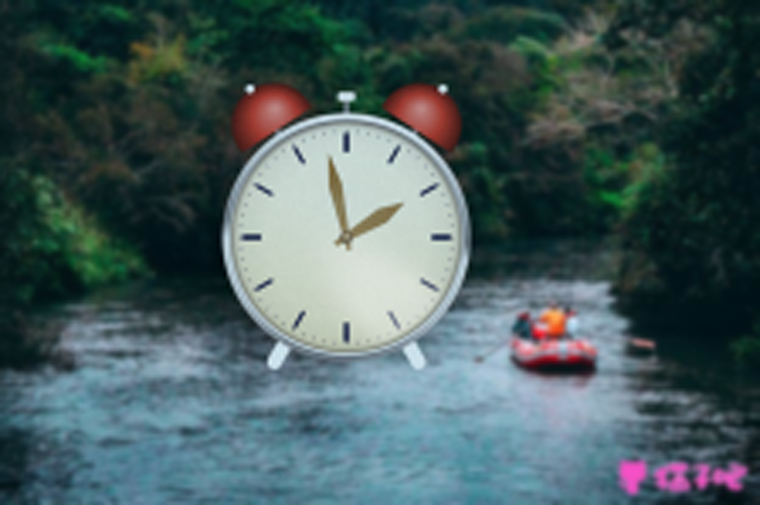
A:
1,58
